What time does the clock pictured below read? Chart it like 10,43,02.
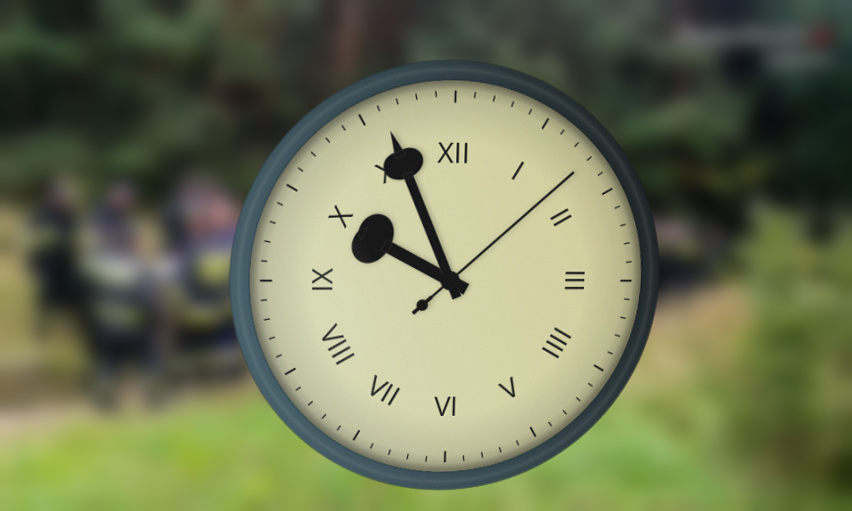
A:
9,56,08
